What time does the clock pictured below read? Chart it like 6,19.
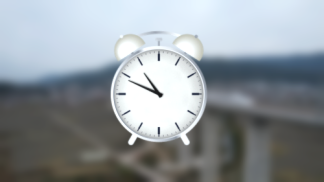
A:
10,49
